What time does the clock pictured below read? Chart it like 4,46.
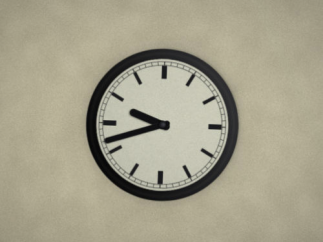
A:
9,42
